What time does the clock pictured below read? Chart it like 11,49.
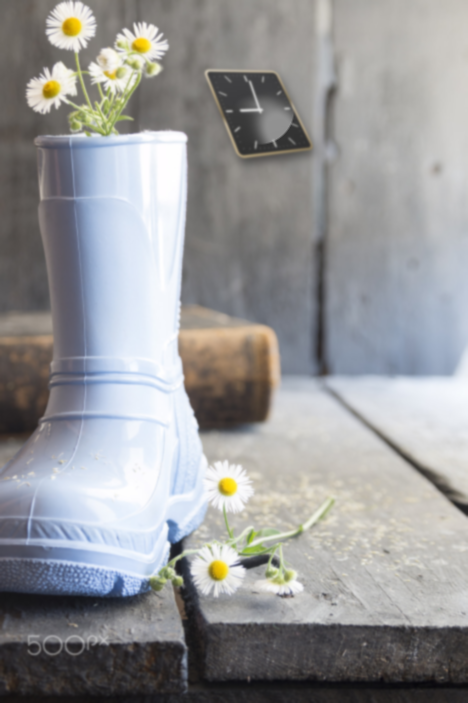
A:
9,01
